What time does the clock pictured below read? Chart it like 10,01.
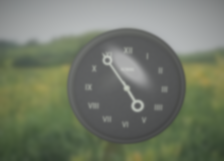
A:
4,54
